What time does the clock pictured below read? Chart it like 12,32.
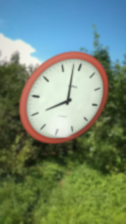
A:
7,58
